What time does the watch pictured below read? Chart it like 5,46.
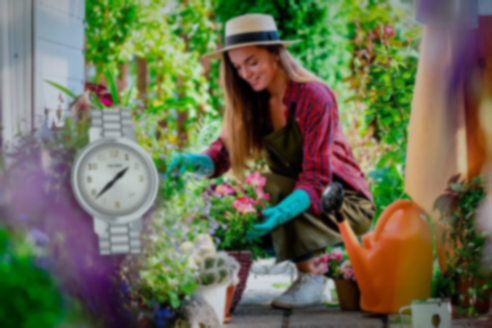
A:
1,38
